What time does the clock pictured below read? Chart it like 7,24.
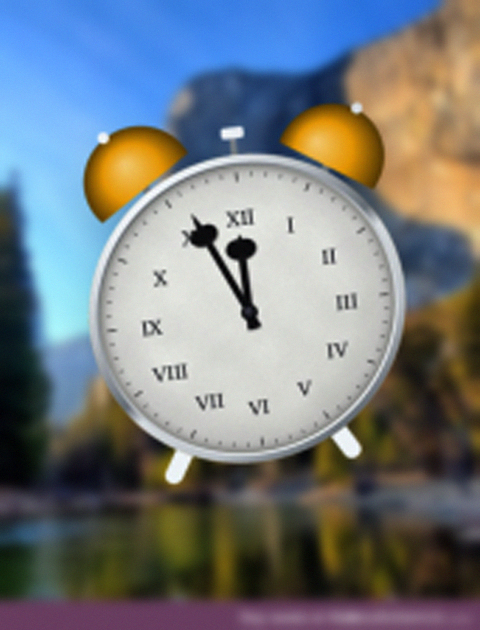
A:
11,56
